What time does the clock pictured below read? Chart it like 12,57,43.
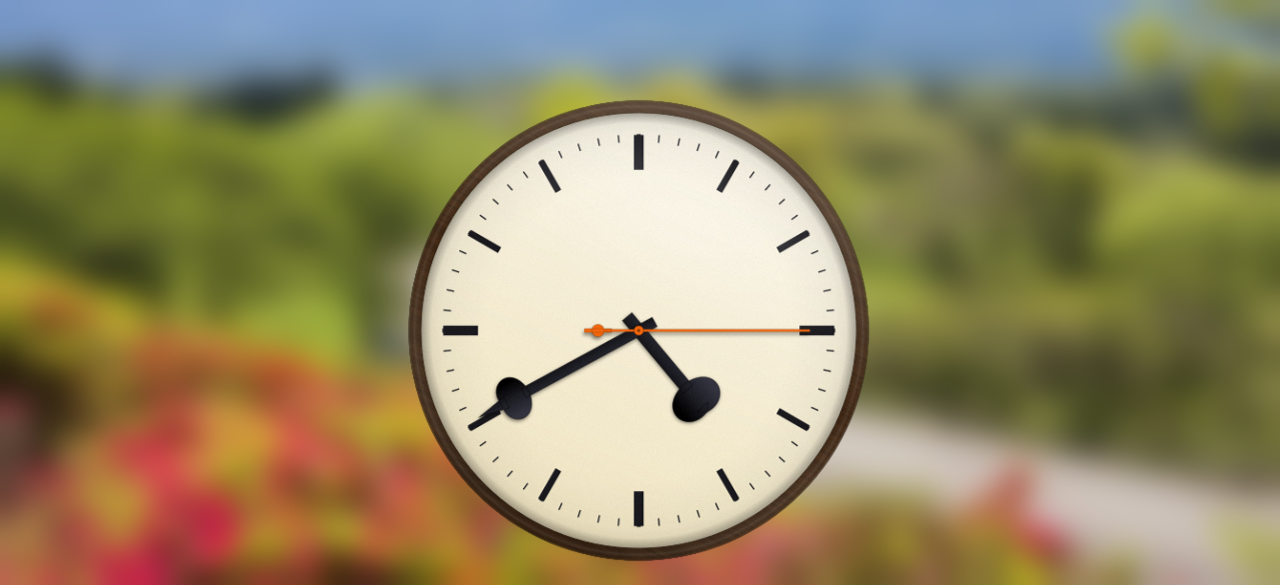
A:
4,40,15
